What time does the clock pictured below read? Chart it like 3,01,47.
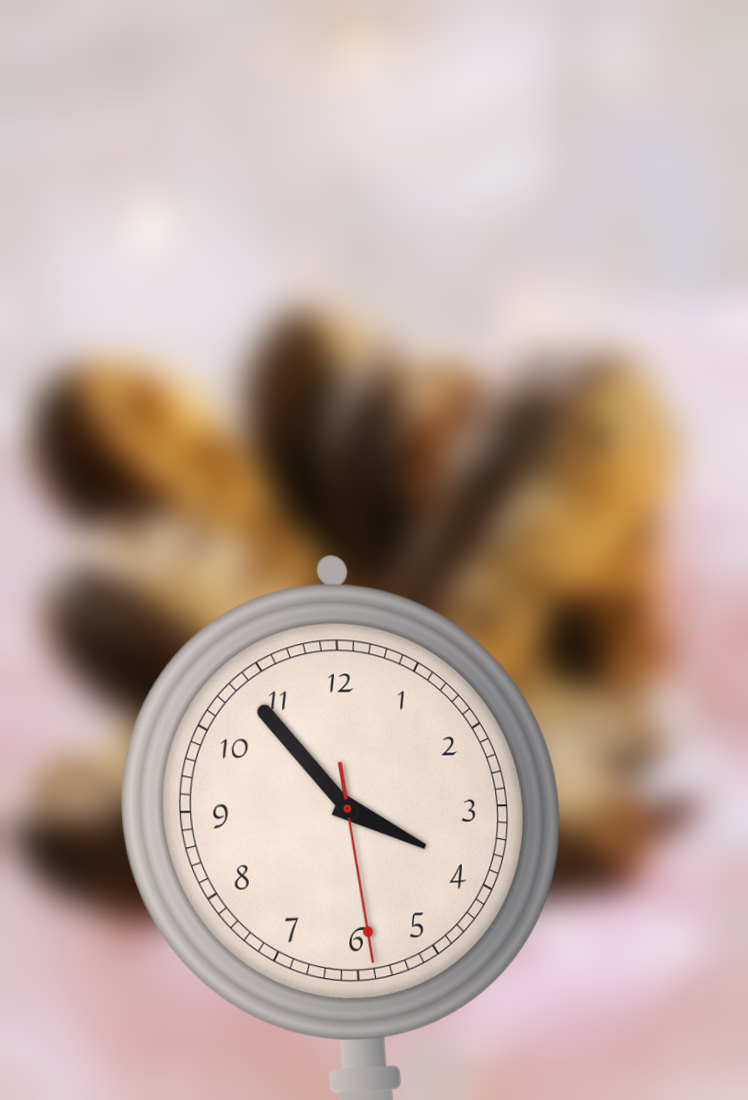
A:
3,53,29
